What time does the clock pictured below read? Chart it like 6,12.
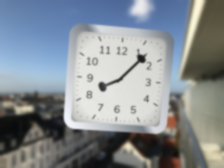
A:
8,07
